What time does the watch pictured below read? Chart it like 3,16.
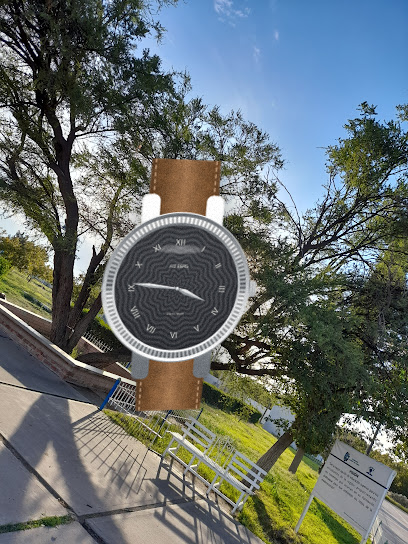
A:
3,46
